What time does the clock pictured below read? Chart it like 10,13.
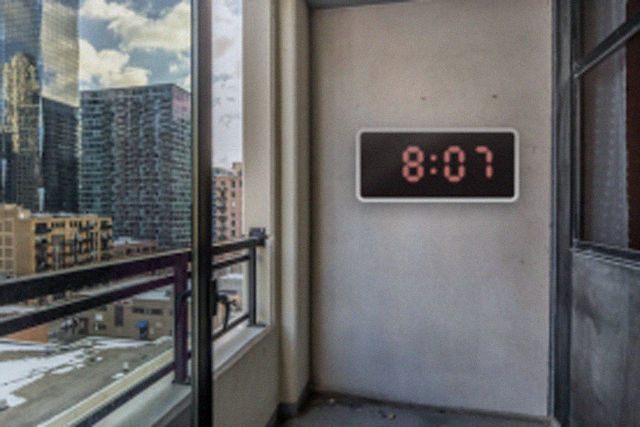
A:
8,07
